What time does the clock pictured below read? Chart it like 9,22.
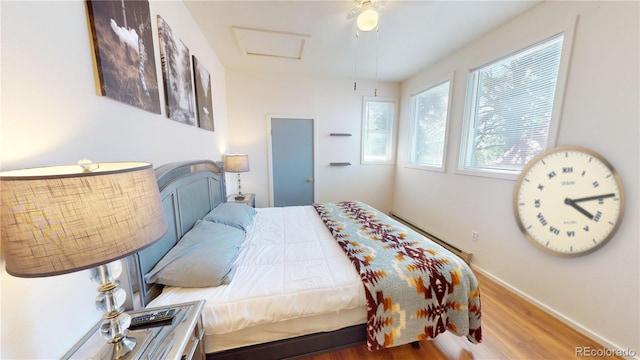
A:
4,14
